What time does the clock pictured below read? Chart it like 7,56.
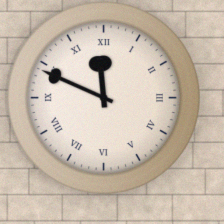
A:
11,49
